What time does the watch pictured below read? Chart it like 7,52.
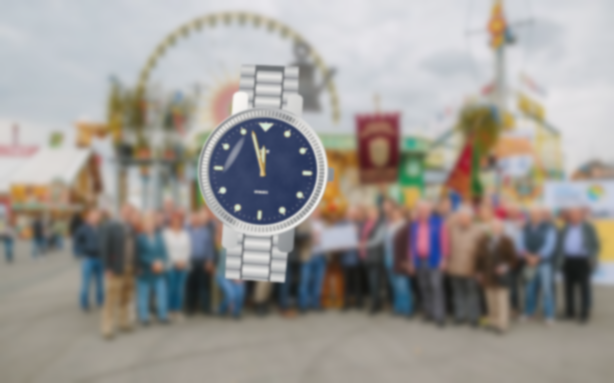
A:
11,57
